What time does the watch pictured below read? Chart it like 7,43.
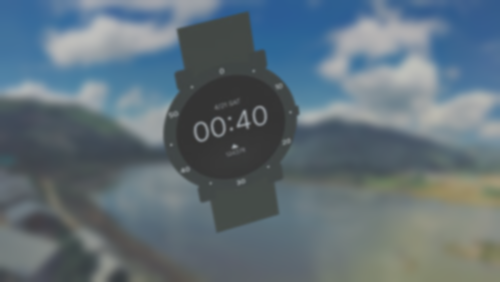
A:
0,40
